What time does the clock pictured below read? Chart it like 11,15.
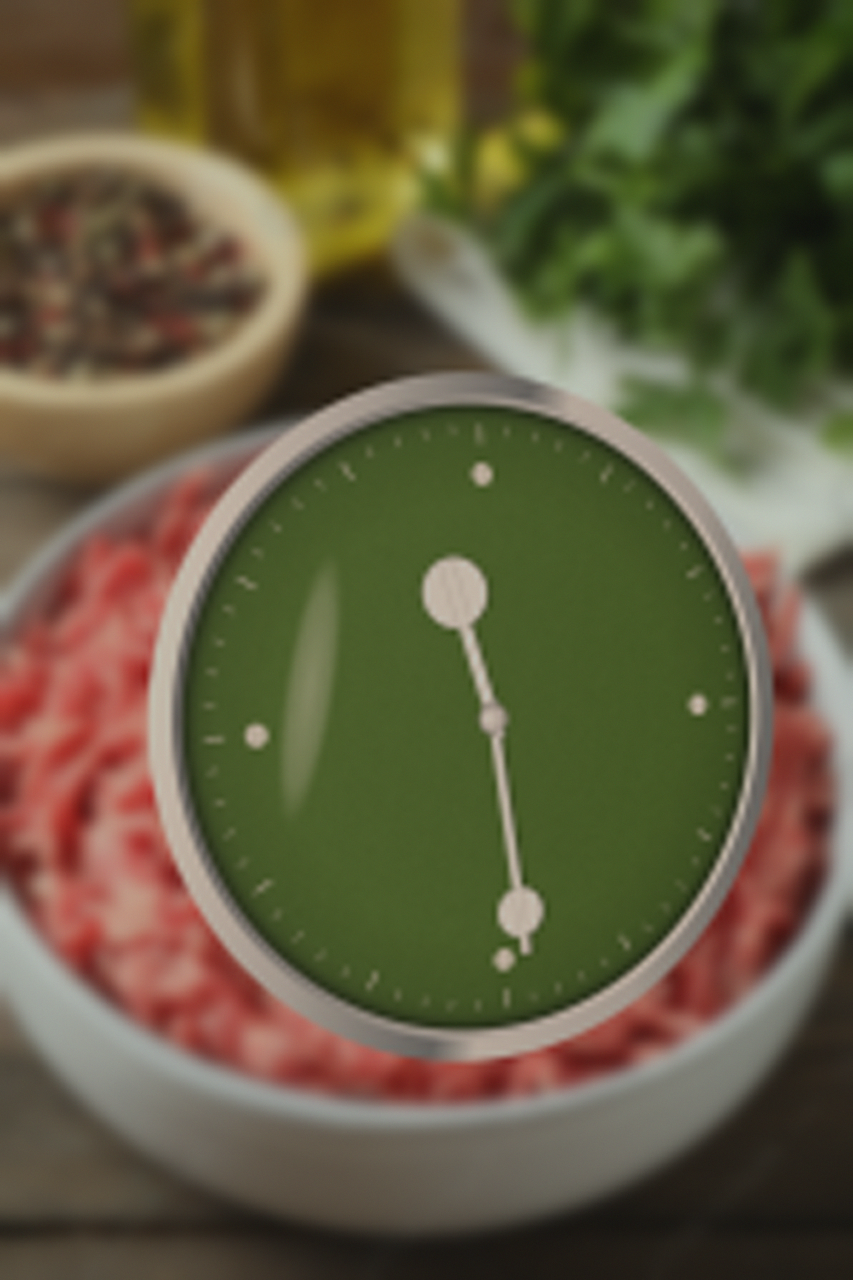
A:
11,29
